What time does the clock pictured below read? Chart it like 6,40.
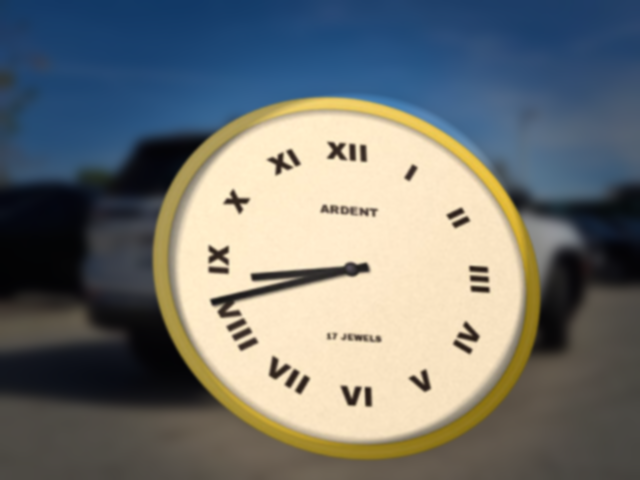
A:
8,42
